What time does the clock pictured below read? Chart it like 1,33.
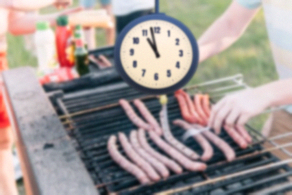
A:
10,58
